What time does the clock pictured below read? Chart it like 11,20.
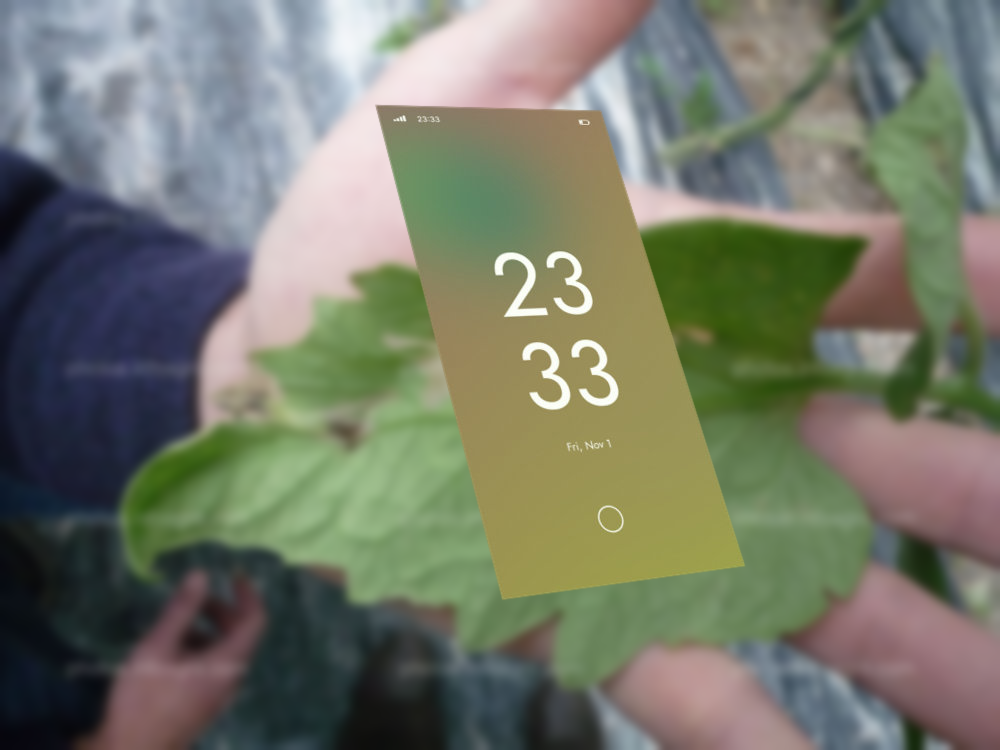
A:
23,33
